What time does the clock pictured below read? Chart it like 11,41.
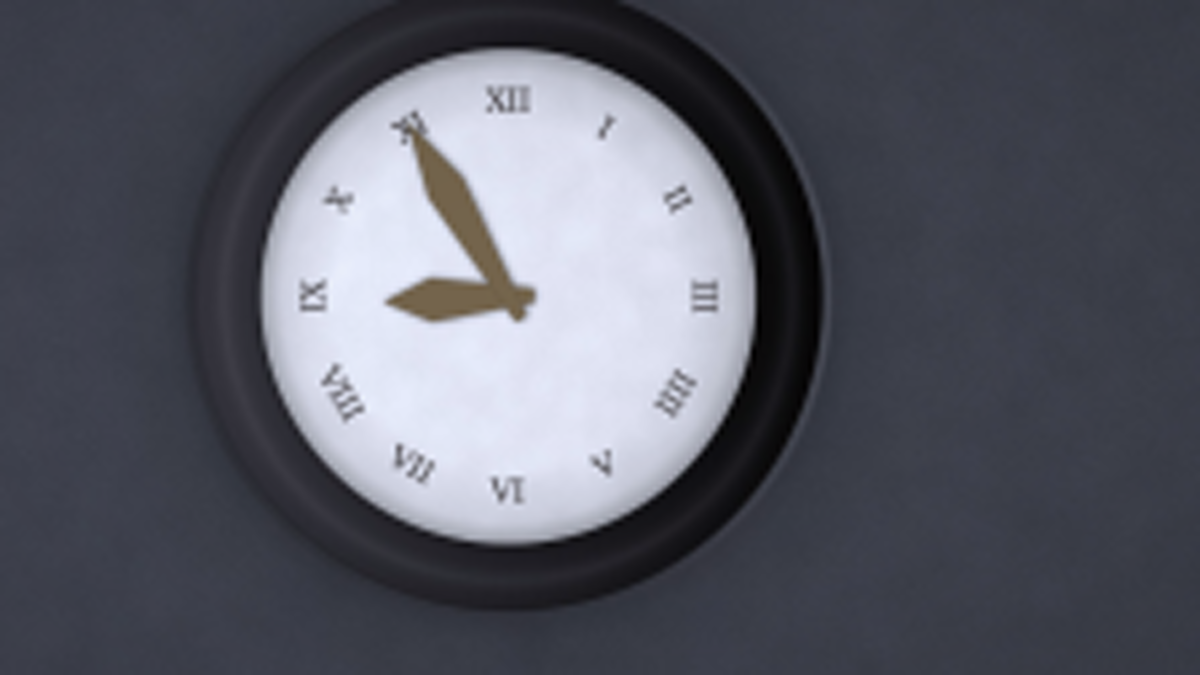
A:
8,55
